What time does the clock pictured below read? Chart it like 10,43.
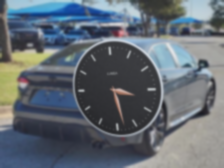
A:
3,28
